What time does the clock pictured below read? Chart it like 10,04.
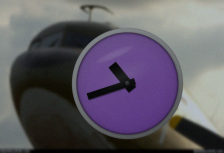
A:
10,42
